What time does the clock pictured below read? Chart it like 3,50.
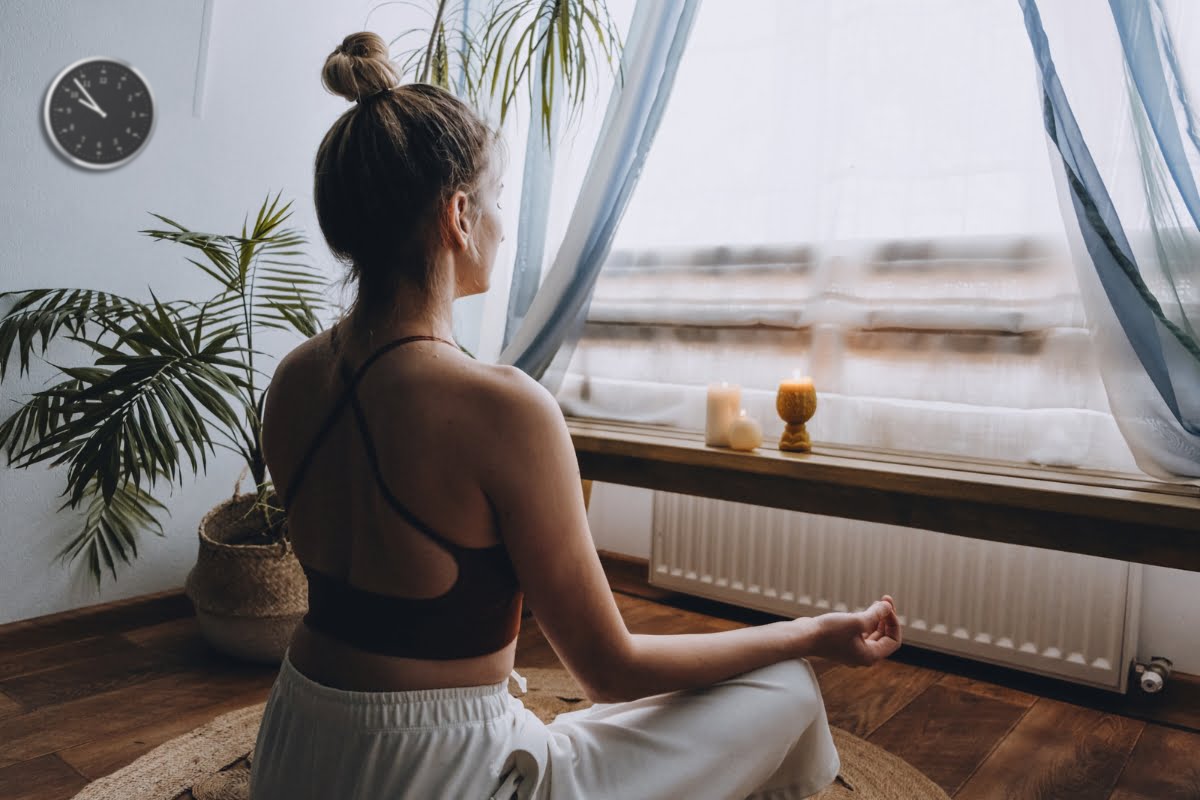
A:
9,53
